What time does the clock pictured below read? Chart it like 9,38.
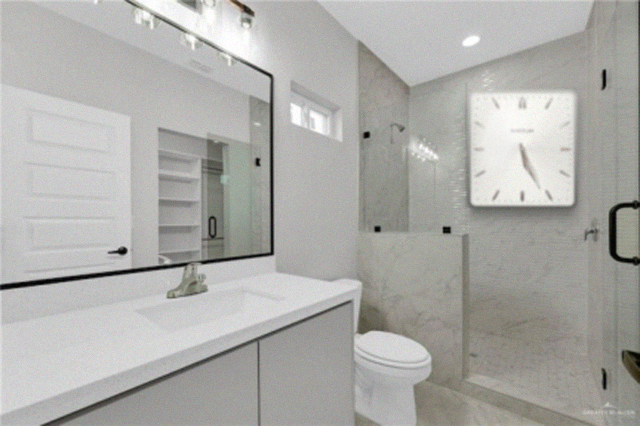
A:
5,26
